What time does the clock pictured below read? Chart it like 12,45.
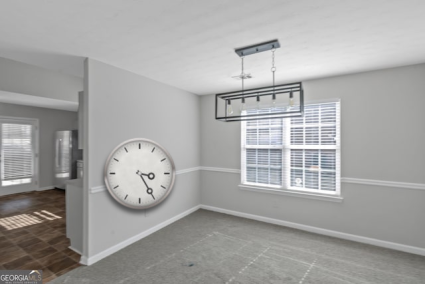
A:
3,25
